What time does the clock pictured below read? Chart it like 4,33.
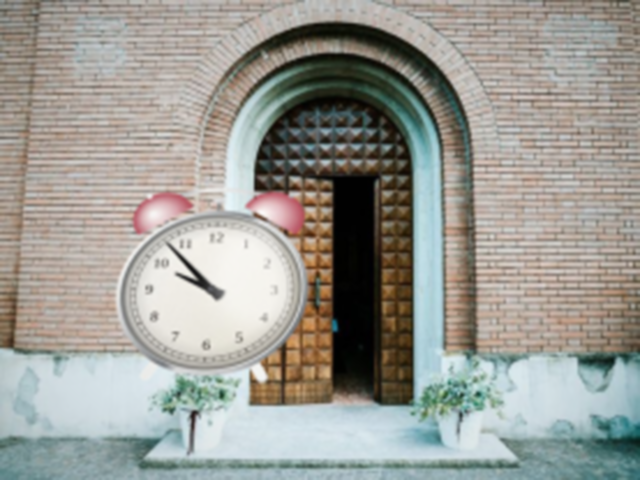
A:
9,53
